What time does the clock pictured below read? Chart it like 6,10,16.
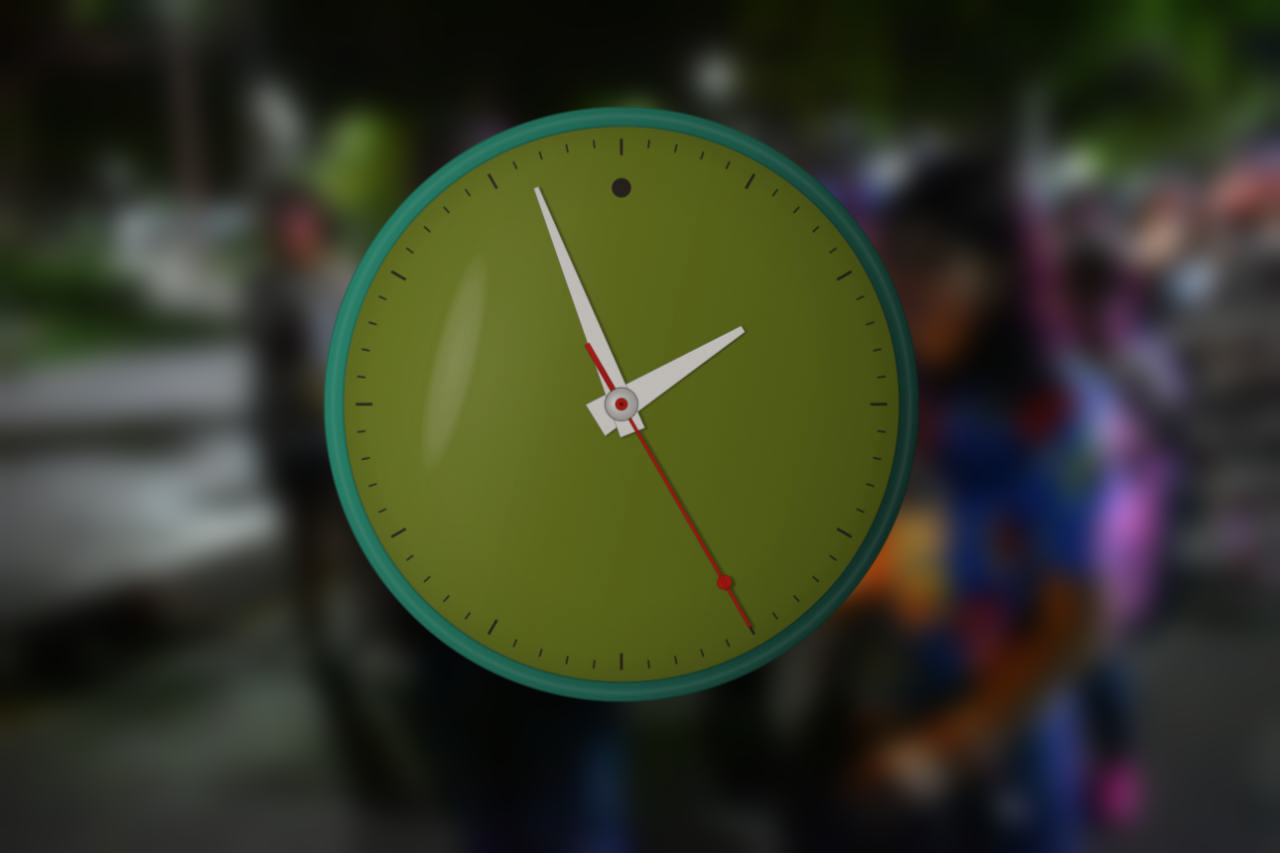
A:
1,56,25
